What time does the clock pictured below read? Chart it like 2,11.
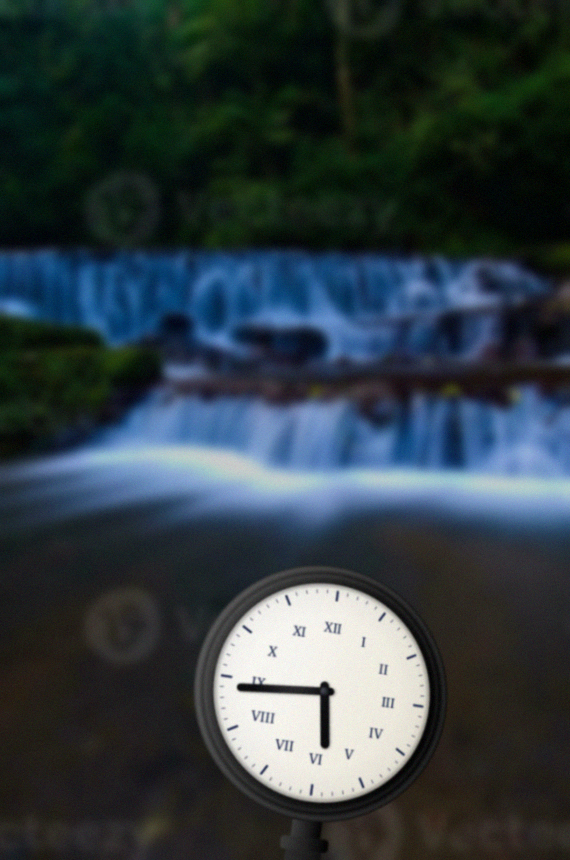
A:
5,44
